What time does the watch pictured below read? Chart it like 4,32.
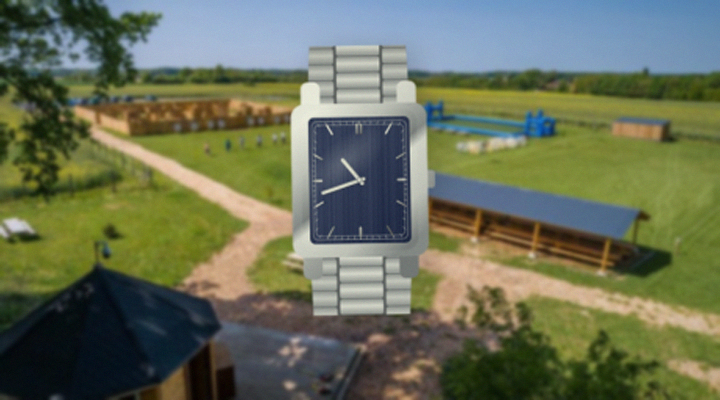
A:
10,42
